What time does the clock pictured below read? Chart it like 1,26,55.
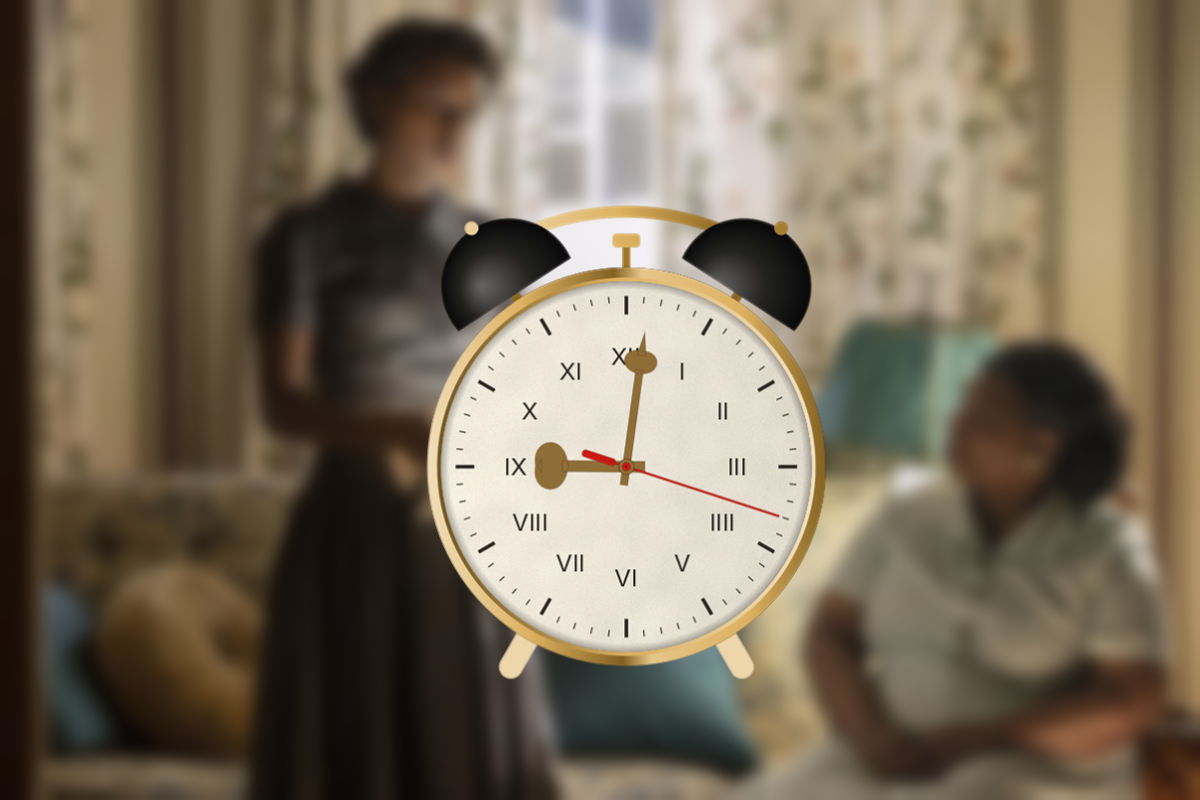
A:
9,01,18
